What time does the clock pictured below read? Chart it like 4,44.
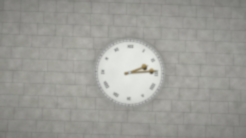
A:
2,14
